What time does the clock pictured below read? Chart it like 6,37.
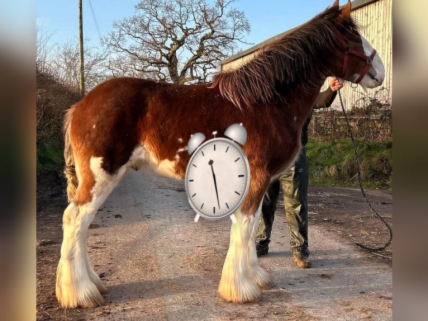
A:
11,28
